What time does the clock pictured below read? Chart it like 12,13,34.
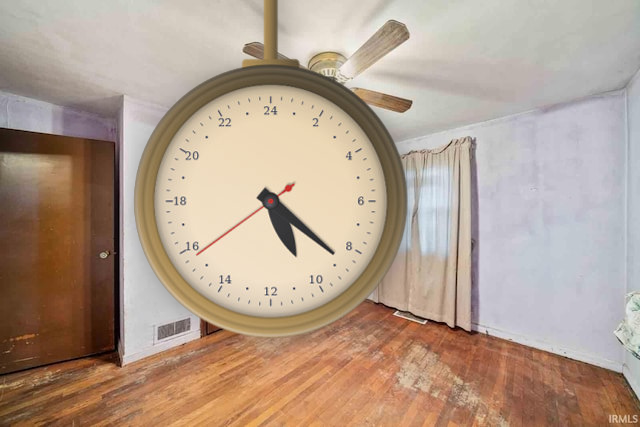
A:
10,21,39
